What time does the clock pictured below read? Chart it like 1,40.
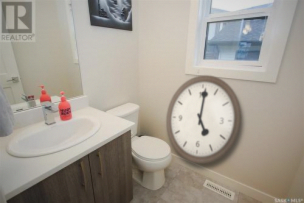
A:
5,01
